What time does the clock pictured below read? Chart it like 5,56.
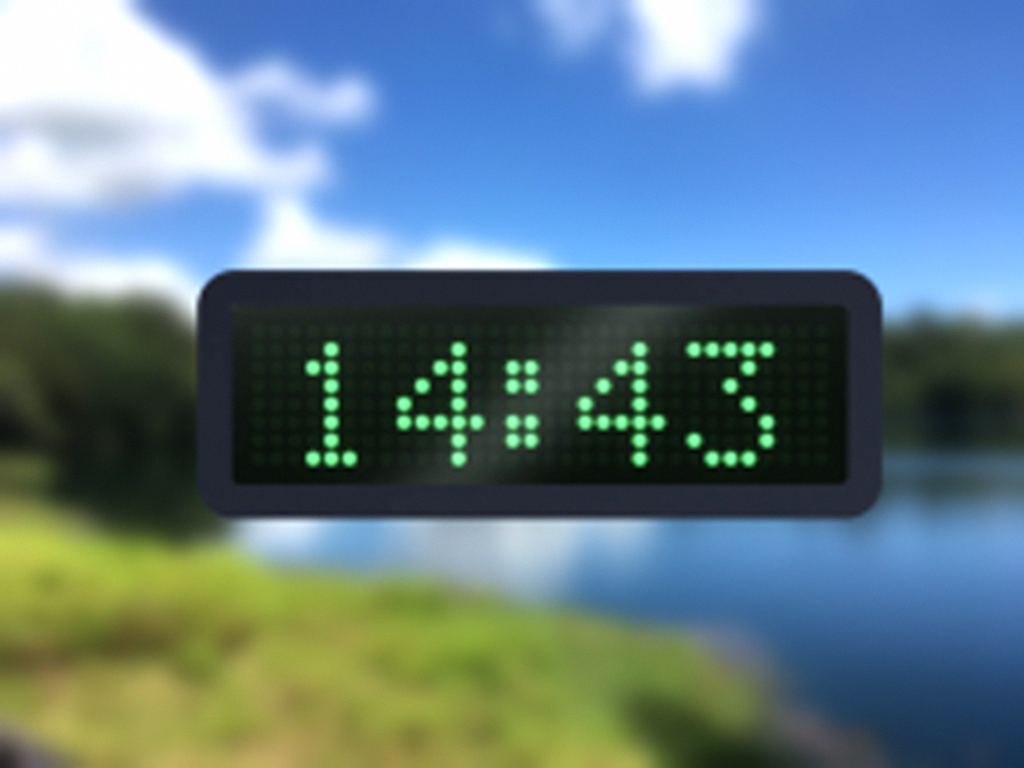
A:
14,43
